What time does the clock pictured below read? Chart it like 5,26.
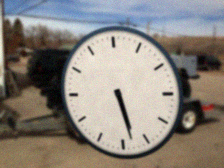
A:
5,28
